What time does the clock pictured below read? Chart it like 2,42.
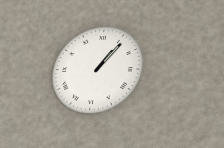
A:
1,06
